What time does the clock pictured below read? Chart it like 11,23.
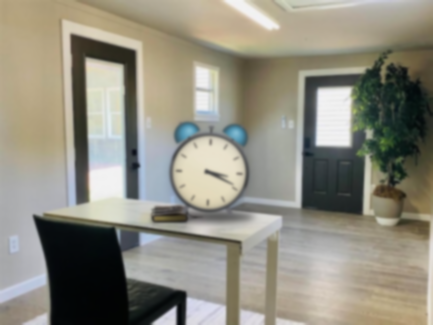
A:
3,19
